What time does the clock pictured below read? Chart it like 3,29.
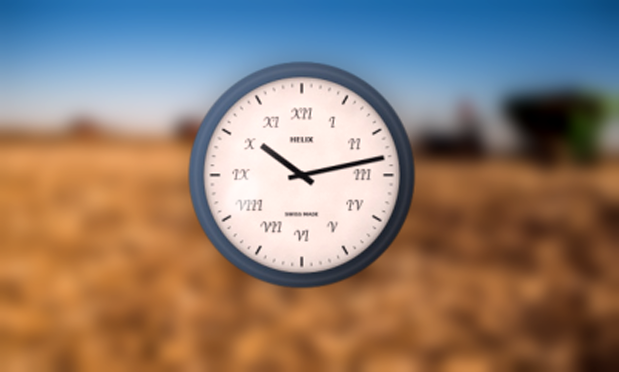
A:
10,13
